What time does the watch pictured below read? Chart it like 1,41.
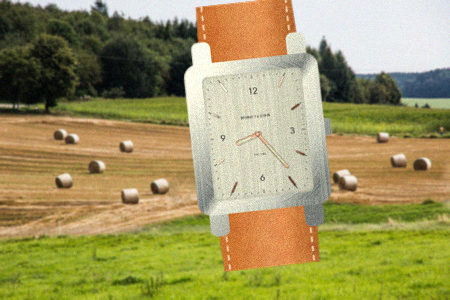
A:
8,24
